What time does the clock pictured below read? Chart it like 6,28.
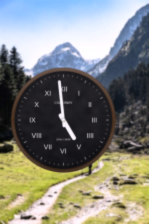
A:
4,59
